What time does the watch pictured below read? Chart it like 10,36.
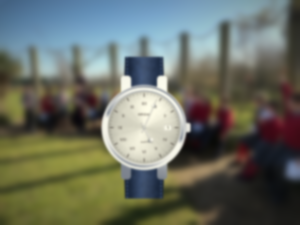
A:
5,04
